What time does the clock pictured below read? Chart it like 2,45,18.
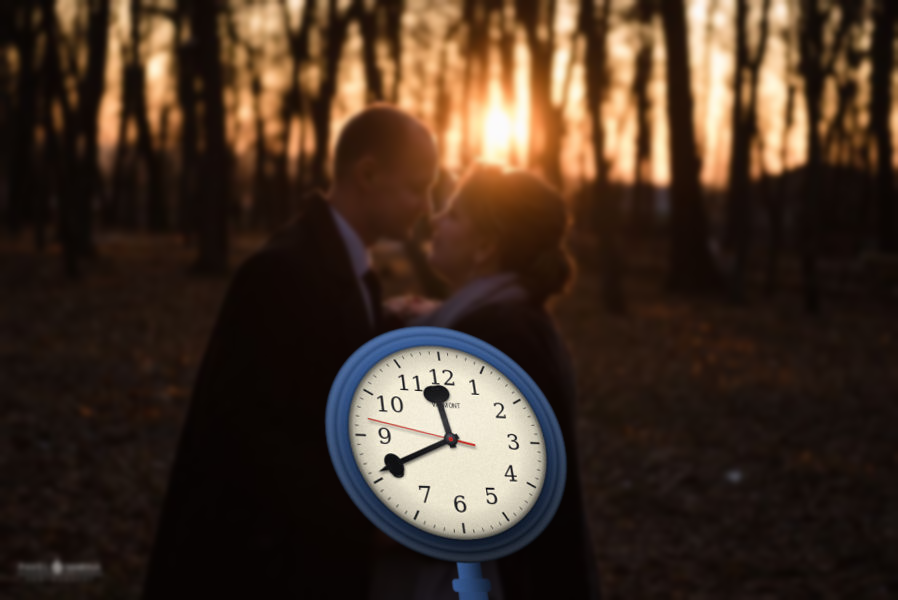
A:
11,40,47
